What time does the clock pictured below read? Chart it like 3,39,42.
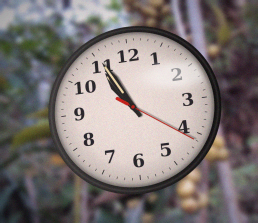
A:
10,55,21
